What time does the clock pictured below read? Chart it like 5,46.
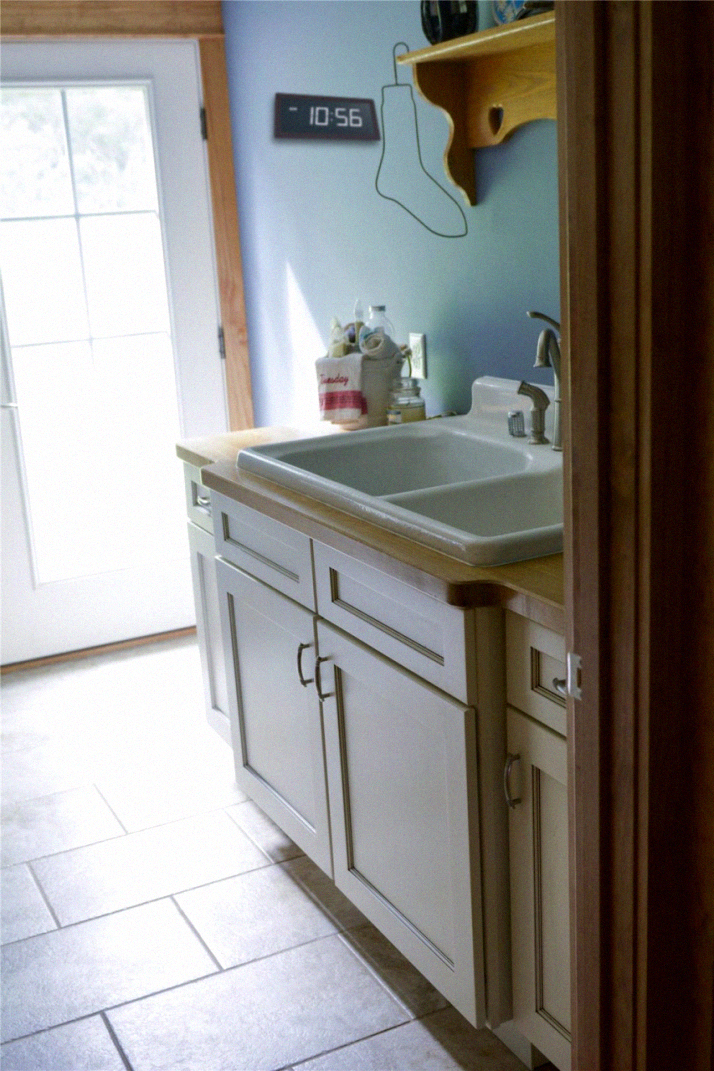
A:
10,56
